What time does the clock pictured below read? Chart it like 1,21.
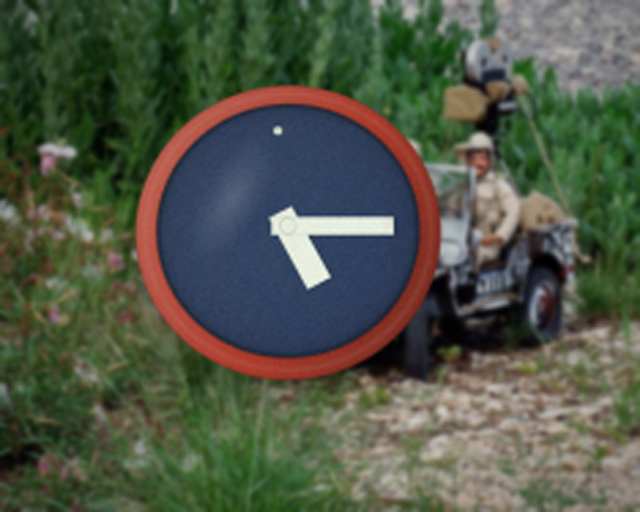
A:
5,16
